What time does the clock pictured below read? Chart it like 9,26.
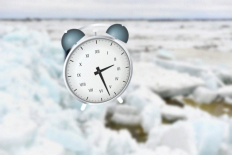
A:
2,27
